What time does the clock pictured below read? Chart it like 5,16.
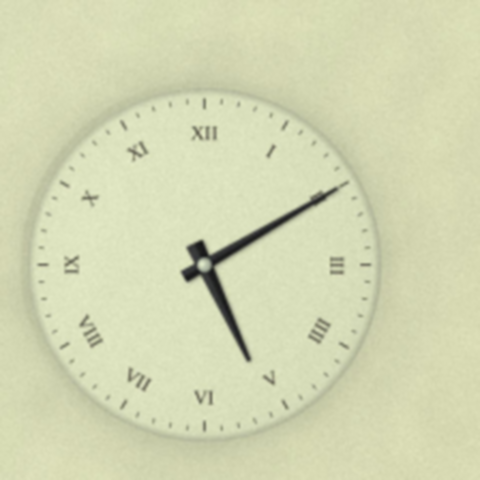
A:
5,10
